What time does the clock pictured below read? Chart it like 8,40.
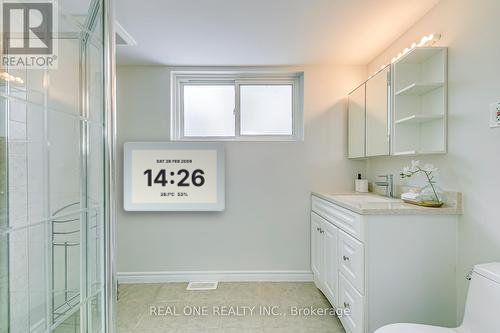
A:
14,26
